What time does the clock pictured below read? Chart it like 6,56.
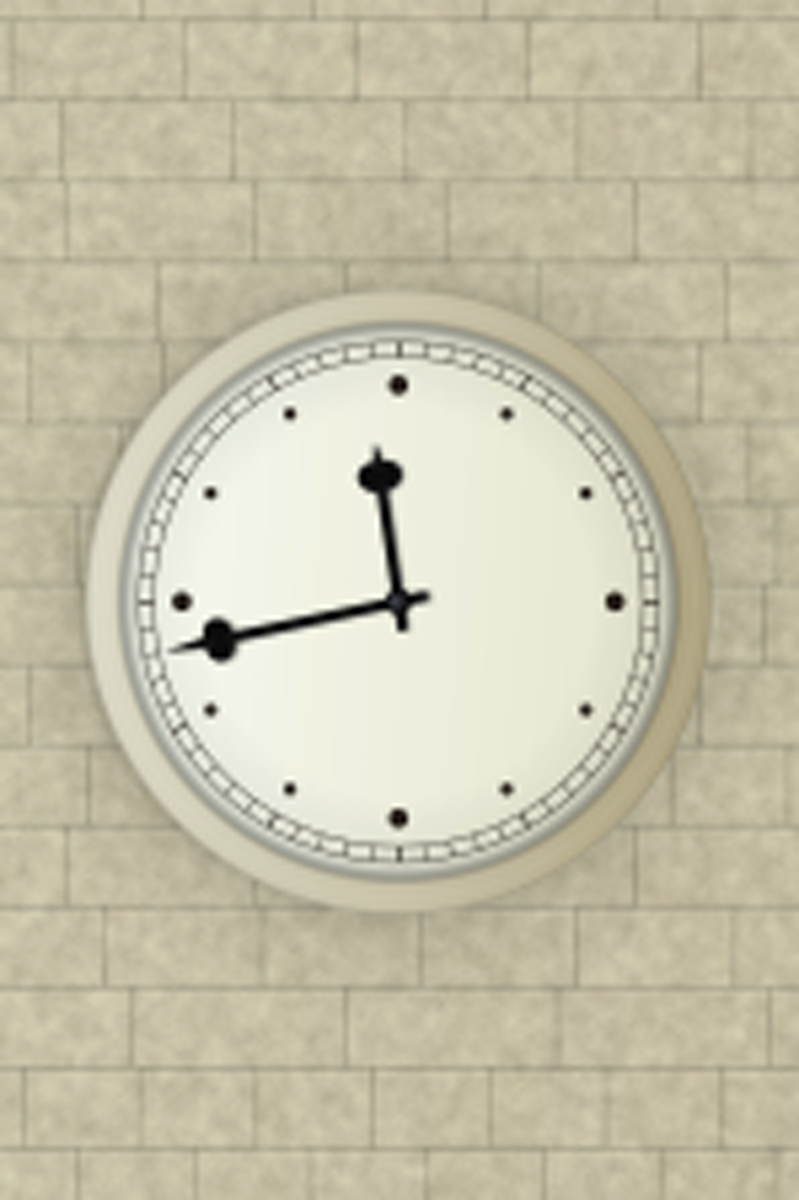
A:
11,43
